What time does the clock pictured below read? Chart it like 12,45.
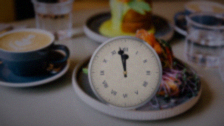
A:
11,58
